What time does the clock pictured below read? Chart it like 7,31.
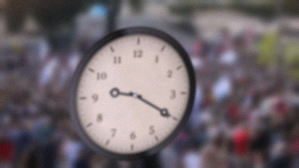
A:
9,20
